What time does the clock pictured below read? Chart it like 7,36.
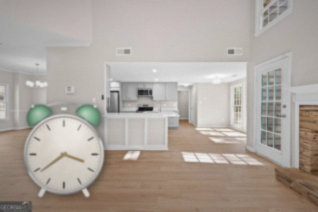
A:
3,39
